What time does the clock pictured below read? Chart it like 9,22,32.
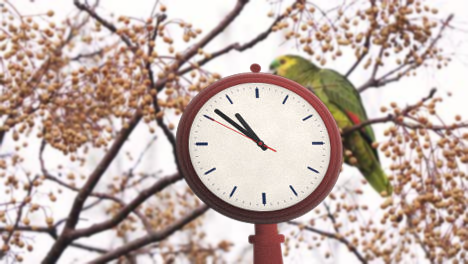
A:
10,51,50
